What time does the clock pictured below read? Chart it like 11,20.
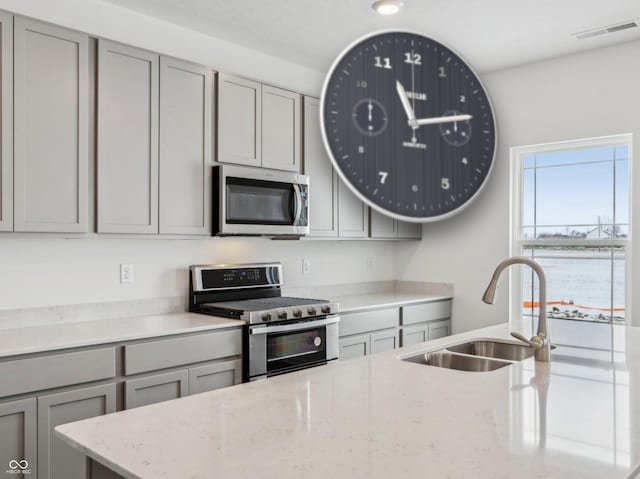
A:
11,13
